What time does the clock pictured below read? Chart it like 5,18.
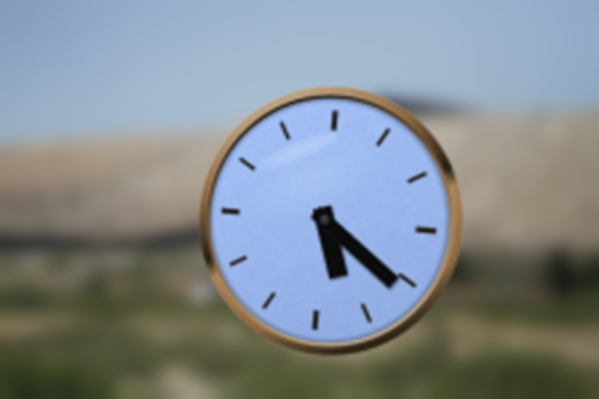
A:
5,21
